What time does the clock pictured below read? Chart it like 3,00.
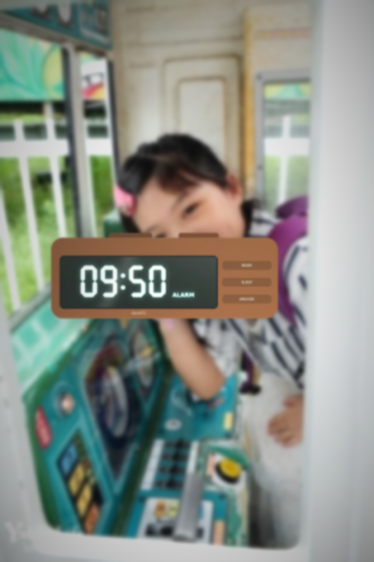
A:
9,50
